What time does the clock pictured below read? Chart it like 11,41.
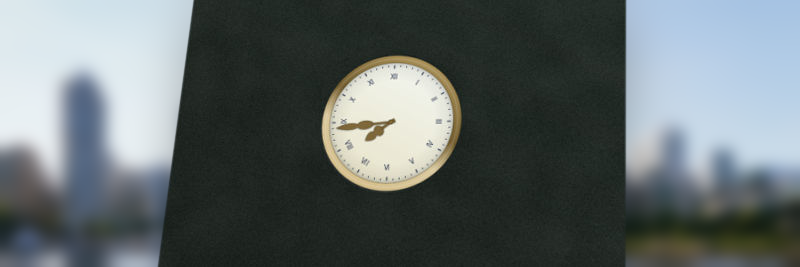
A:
7,44
